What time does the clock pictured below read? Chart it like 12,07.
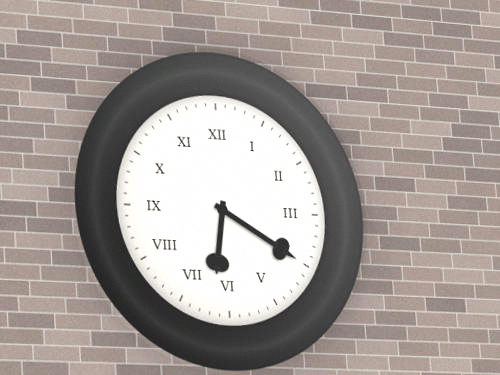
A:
6,20
